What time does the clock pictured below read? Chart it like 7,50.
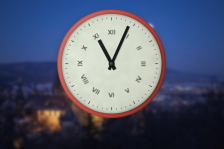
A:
11,04
